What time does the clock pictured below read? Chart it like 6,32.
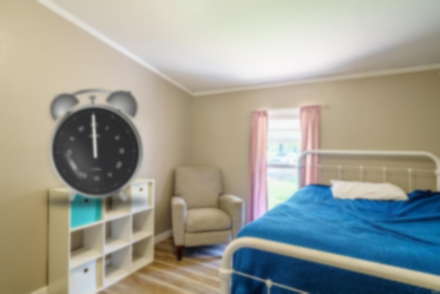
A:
12,00
